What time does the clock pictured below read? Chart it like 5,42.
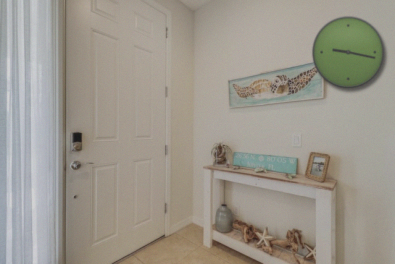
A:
9,17
